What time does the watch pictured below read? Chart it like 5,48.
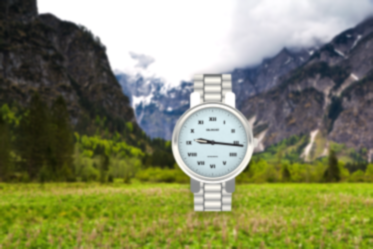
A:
9,16
